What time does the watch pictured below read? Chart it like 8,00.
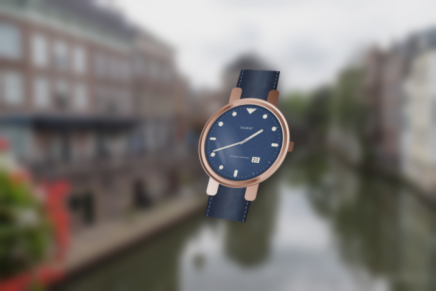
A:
1,41
